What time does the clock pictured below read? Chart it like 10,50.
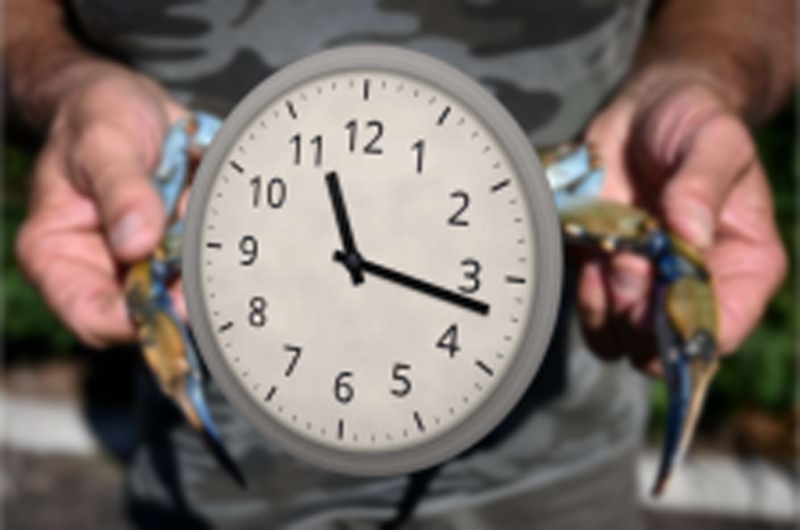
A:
11,17
